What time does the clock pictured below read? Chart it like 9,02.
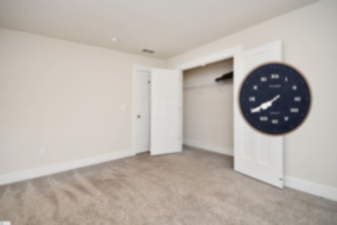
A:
7,40
